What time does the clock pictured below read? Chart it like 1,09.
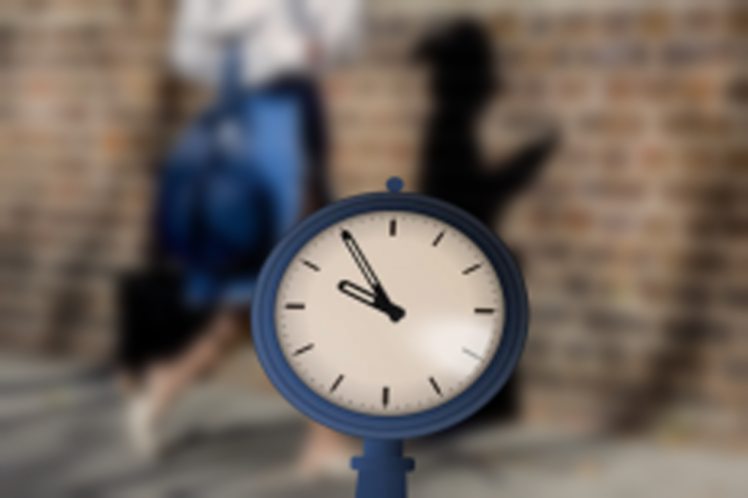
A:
9,55
